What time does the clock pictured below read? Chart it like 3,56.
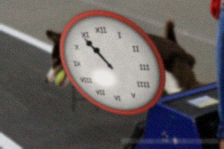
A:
10,54
